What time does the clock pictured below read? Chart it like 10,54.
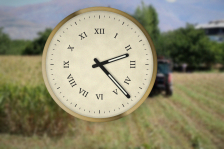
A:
2,23
